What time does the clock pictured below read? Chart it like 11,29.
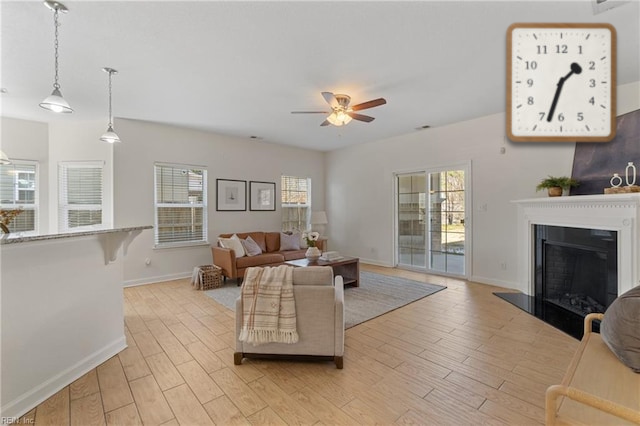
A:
1,33
